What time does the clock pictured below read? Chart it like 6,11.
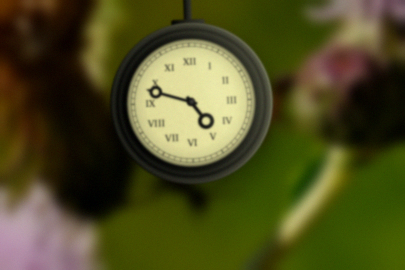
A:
4,48
